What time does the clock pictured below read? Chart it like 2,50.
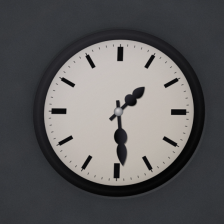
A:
1,29
